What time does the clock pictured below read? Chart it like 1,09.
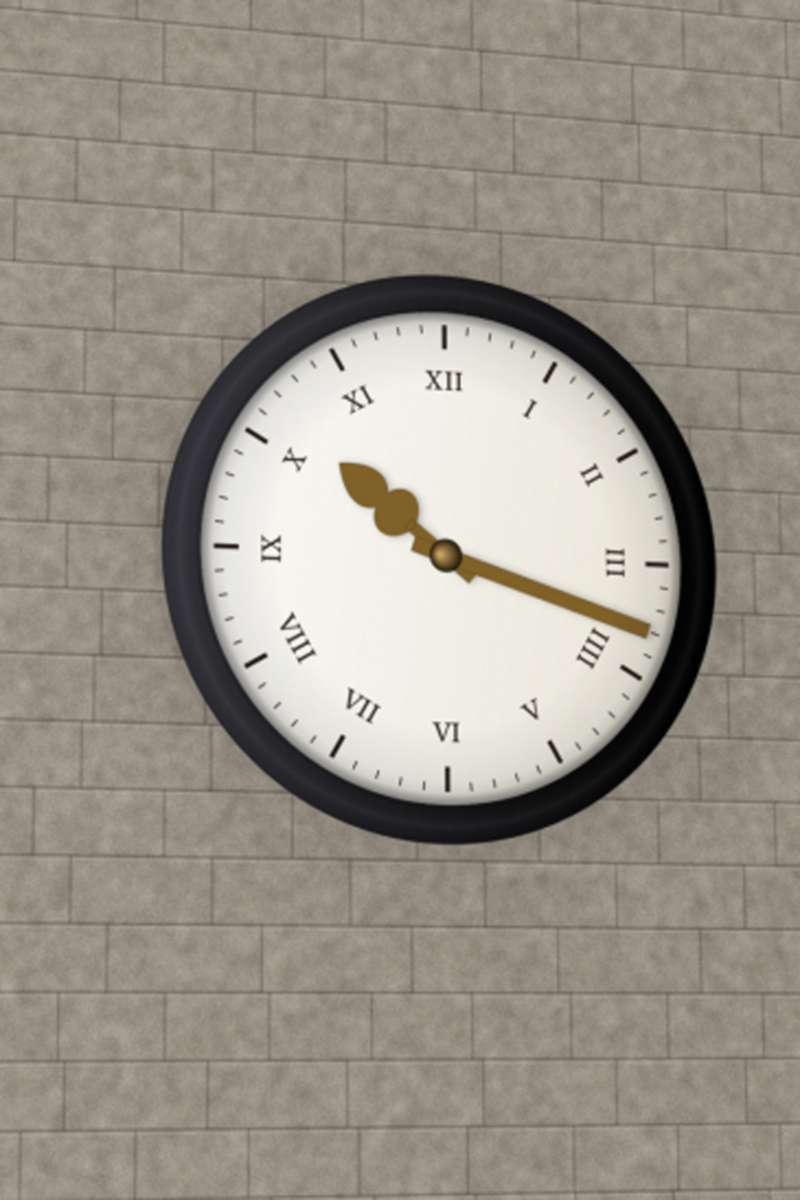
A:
10,18
